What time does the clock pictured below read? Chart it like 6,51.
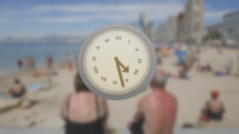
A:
4,27
